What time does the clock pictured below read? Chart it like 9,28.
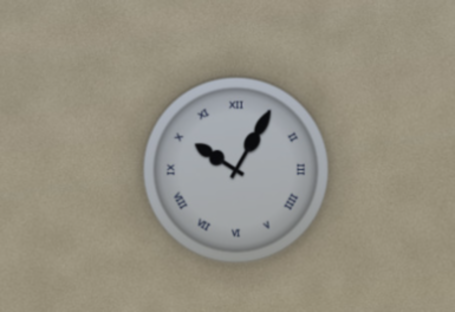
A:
10,05
